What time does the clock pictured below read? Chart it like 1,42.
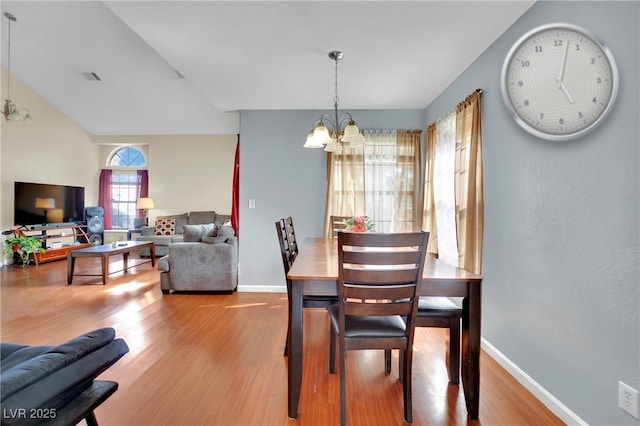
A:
5,02
